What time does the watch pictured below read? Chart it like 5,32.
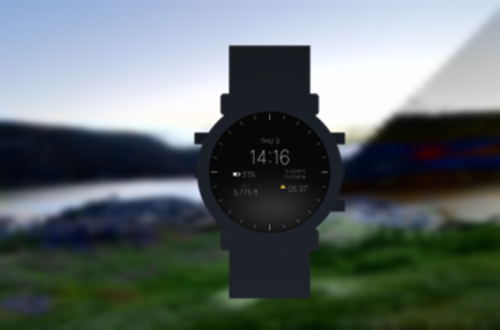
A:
14,16
